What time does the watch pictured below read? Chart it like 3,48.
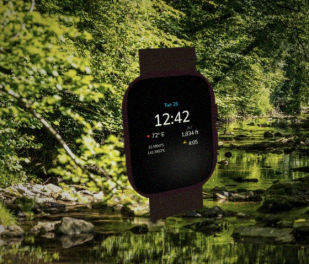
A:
12,42
